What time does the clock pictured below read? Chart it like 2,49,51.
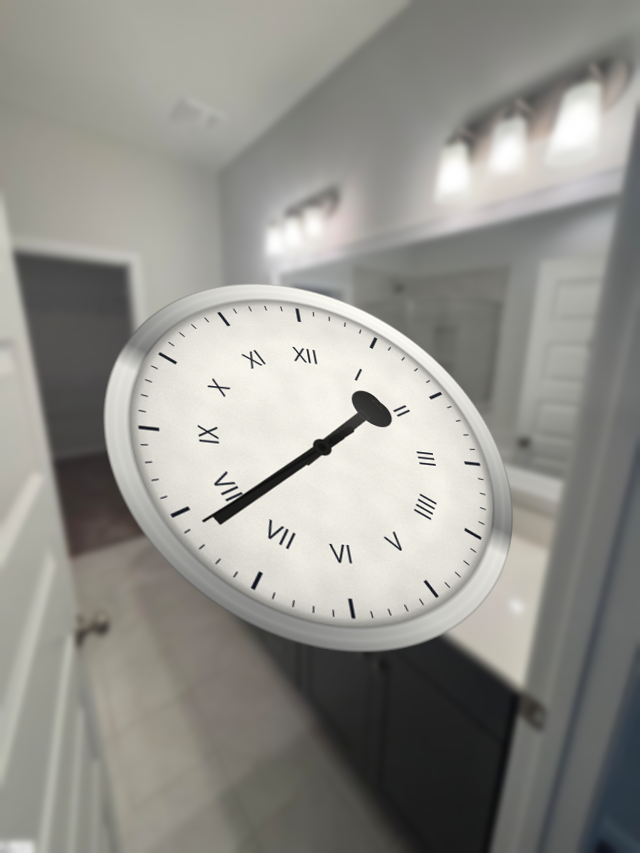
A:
1,38,39
